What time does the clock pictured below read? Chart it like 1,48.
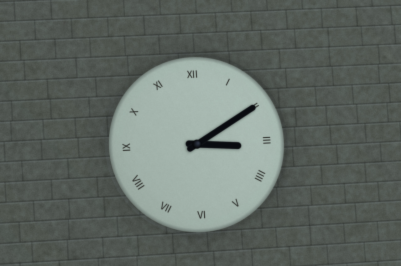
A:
3,10
